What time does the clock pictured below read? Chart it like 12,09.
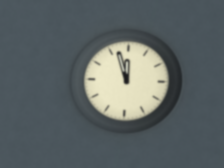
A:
11,57
